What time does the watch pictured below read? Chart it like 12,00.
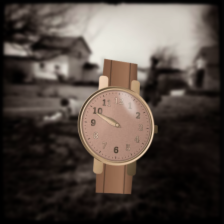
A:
9,49
